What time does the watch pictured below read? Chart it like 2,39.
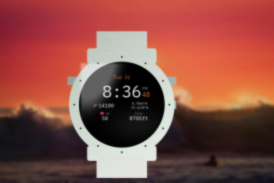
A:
8,36
